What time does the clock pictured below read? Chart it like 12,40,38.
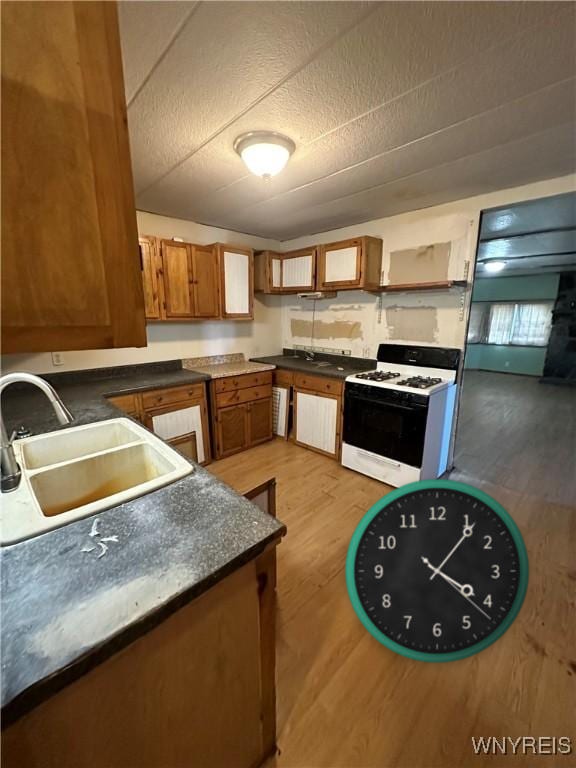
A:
4,06,22
